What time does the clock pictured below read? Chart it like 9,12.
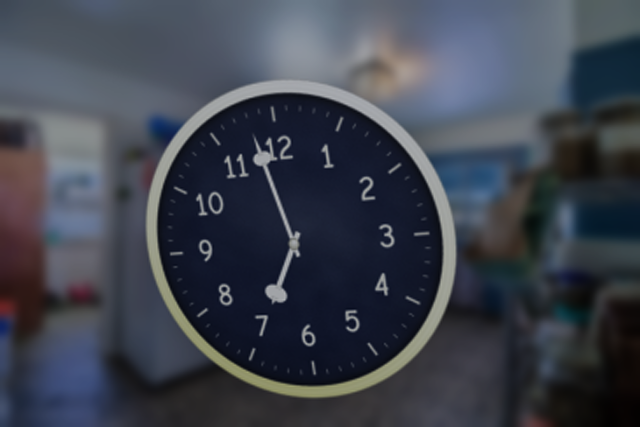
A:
6,58
